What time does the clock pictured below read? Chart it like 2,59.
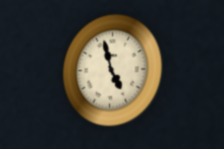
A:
4,57
